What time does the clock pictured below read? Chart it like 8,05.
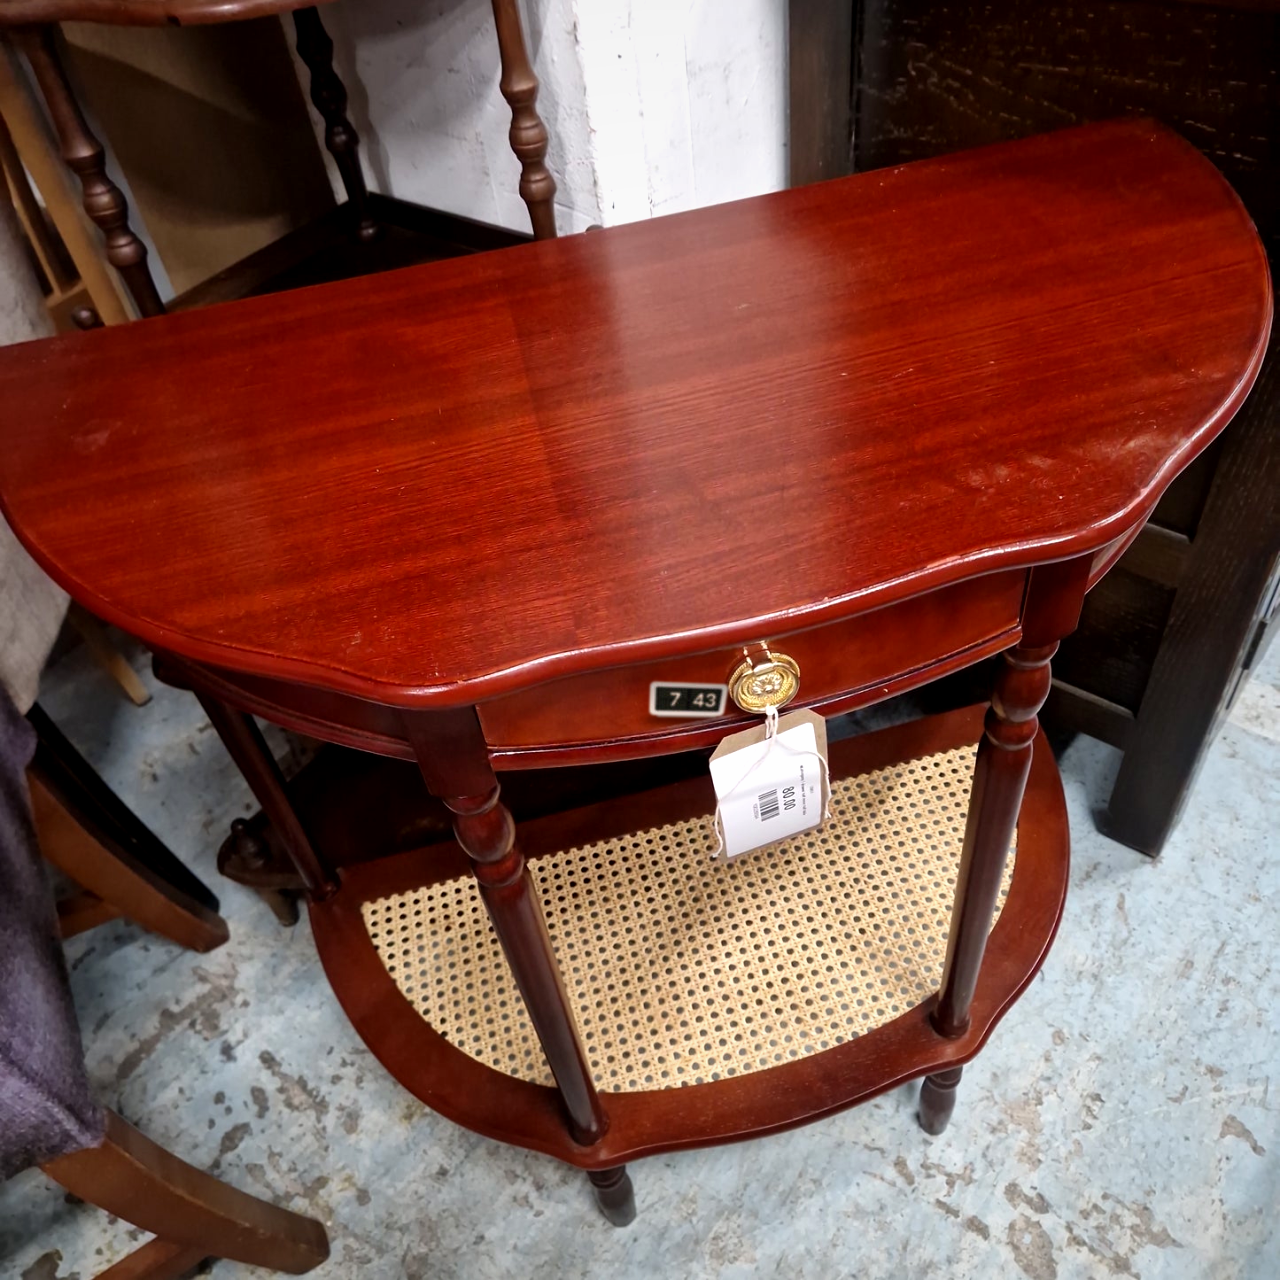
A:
7,43
